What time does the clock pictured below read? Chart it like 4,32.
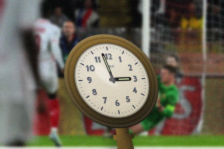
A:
2,58
